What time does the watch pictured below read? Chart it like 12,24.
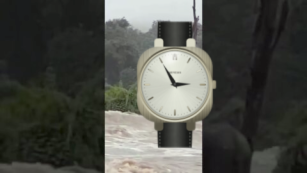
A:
2,55
